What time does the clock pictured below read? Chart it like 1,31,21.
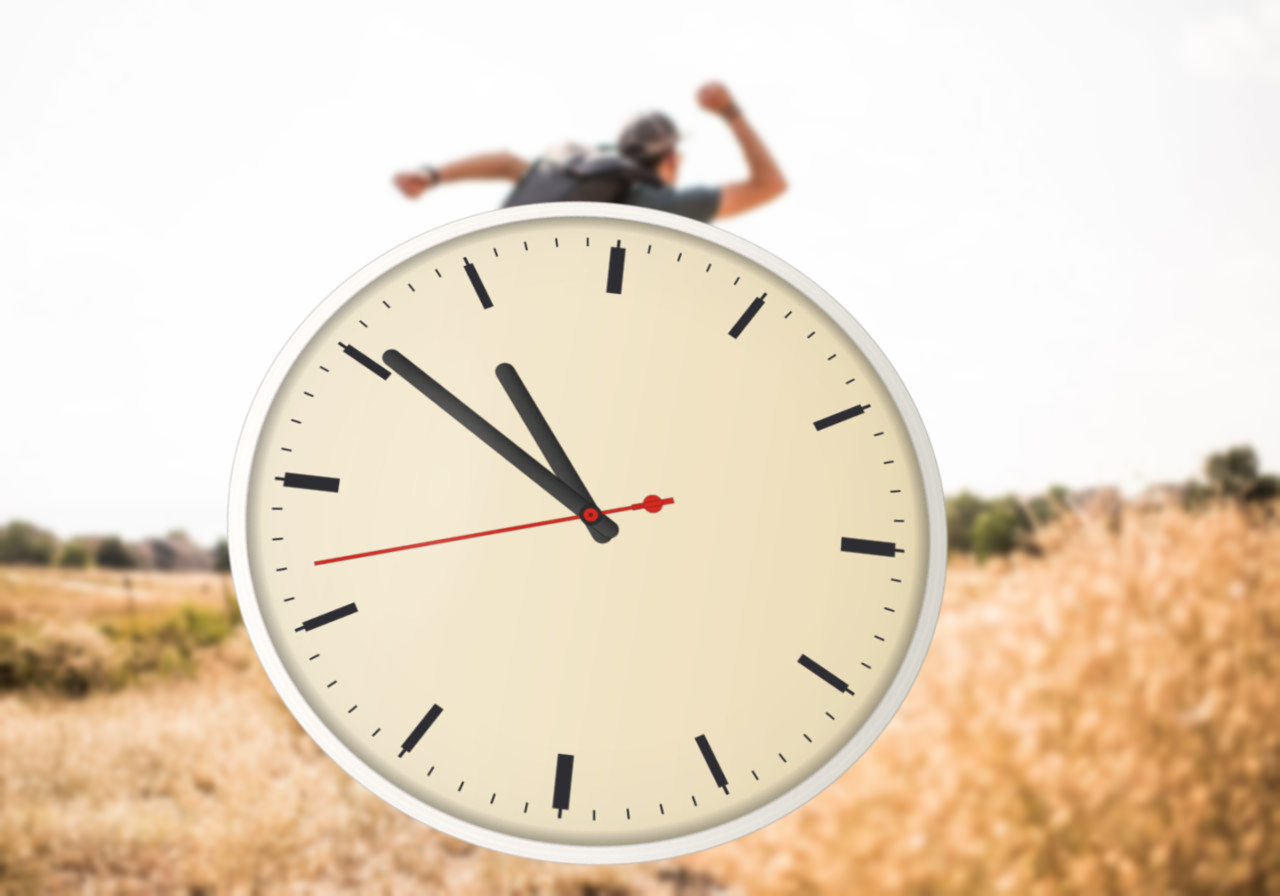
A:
10,50,42
